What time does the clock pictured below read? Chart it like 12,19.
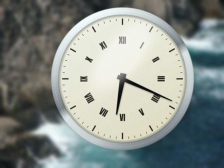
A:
6,19
